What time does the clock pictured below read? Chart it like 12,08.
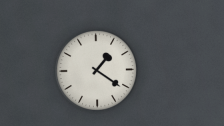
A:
1,21
